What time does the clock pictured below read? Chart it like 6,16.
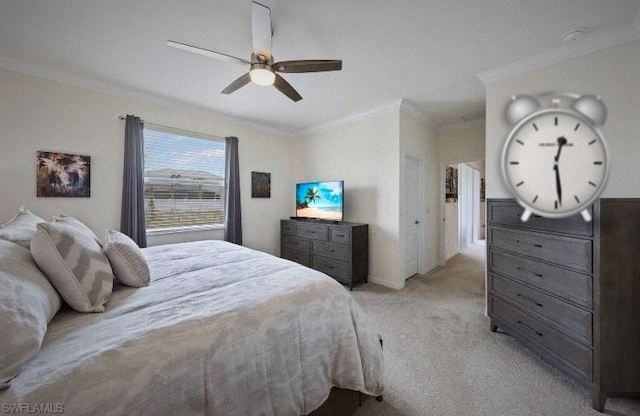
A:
12,29
